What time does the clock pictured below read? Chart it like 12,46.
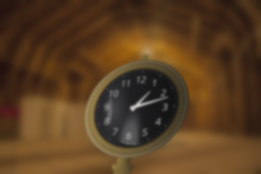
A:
1,12
